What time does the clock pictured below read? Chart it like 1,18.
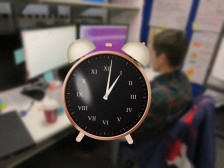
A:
1,01
